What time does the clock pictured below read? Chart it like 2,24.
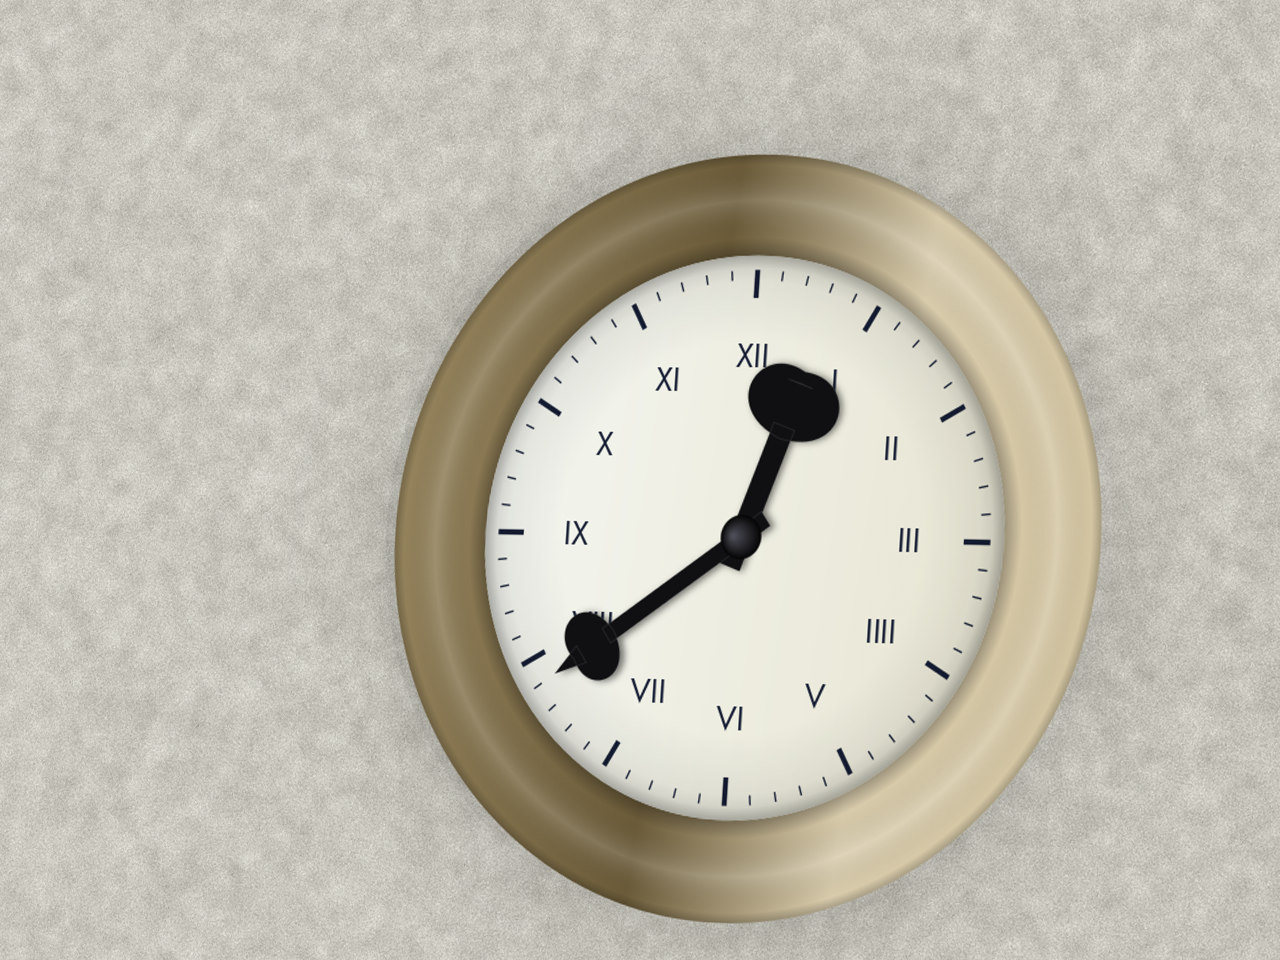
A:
12,39
